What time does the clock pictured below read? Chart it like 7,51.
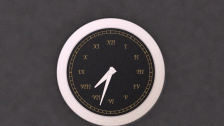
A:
7,33
